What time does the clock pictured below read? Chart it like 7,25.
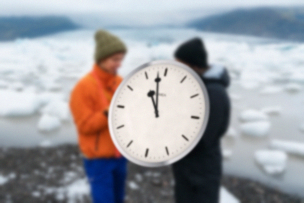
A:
10,58
